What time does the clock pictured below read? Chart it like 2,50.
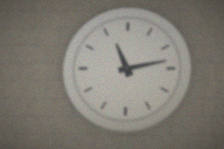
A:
11,13
